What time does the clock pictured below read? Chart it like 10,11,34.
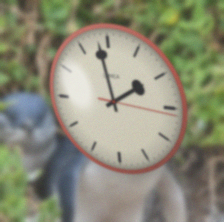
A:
1,58,16
